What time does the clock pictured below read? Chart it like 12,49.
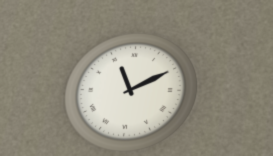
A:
11,10
